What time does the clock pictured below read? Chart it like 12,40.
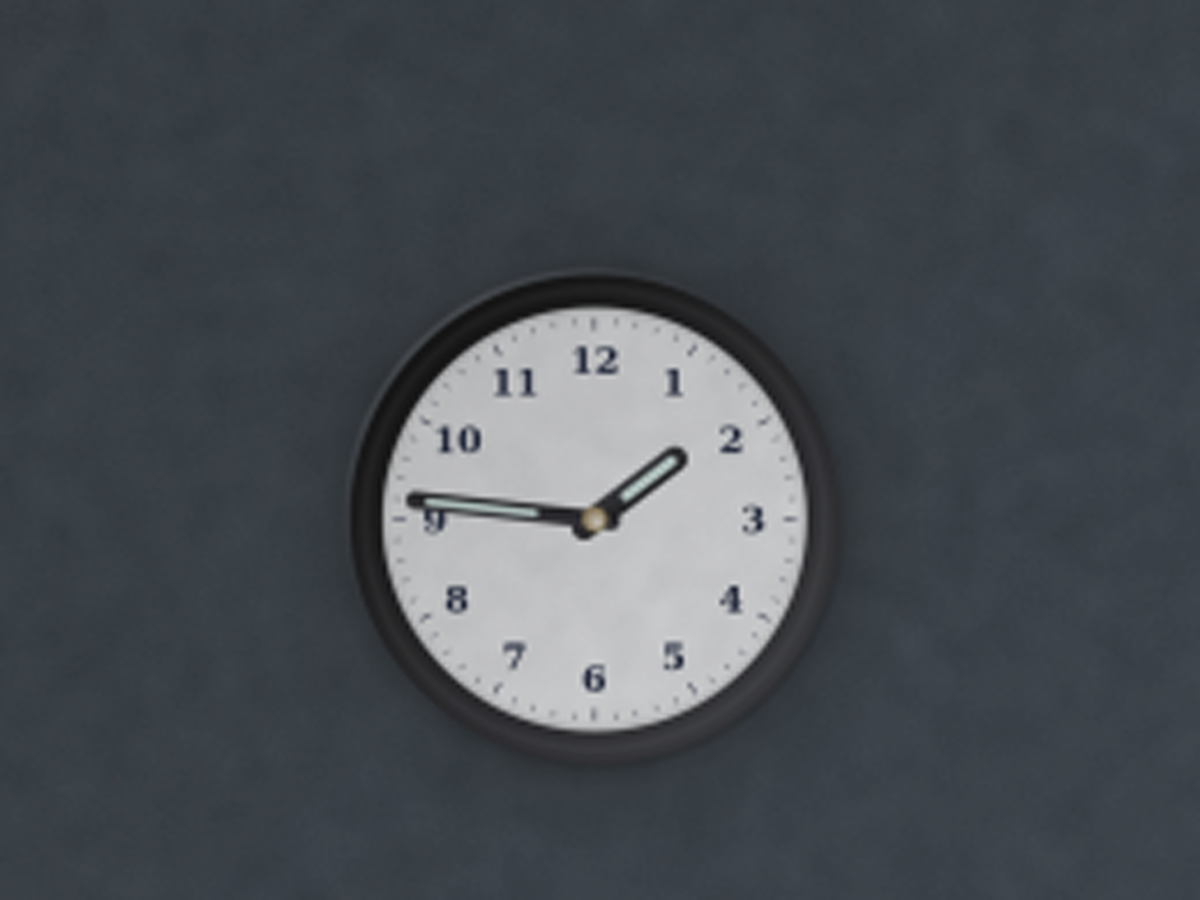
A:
1,46
